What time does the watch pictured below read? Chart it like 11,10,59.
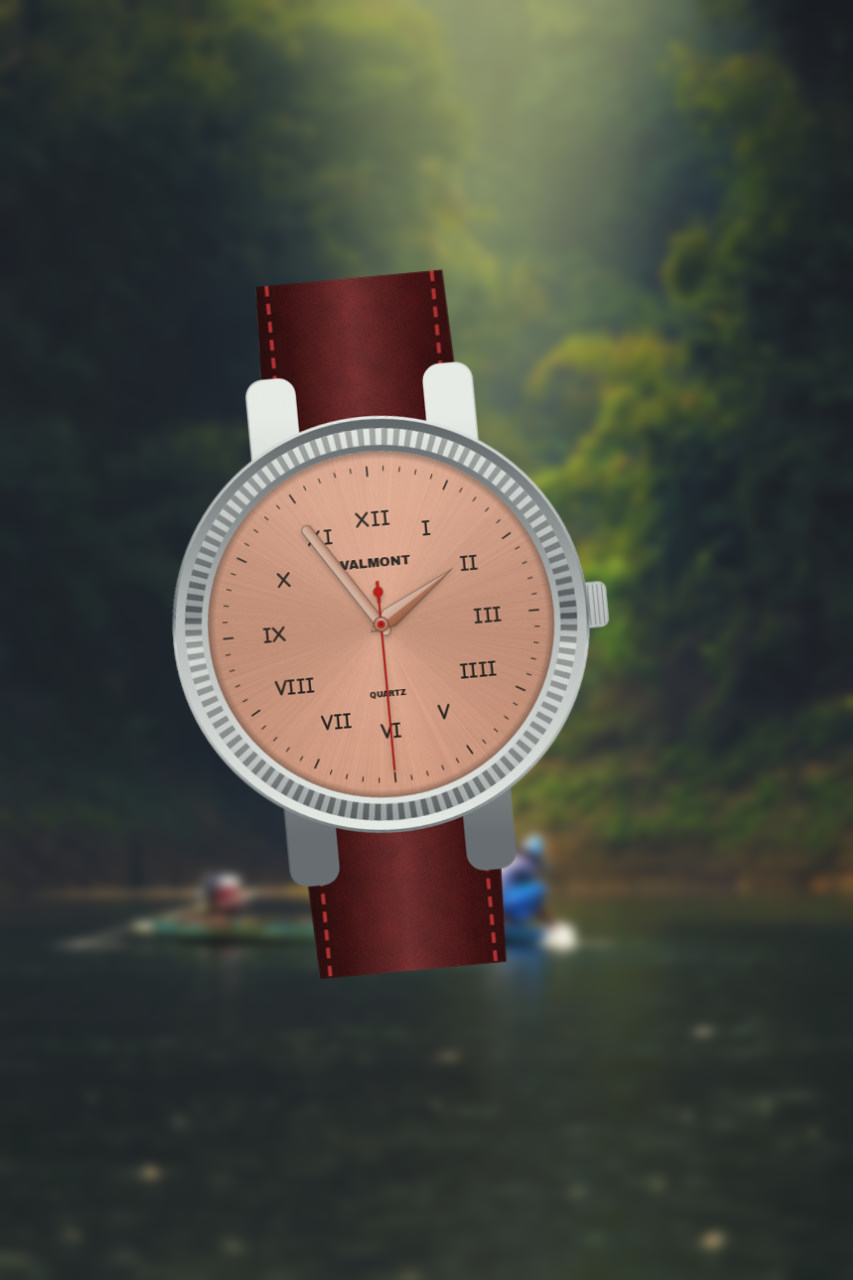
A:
1,54,30
